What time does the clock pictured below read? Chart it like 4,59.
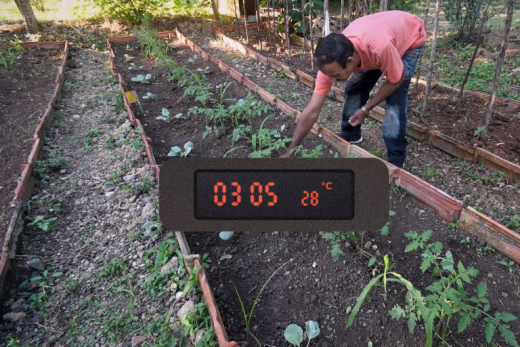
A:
3,05
